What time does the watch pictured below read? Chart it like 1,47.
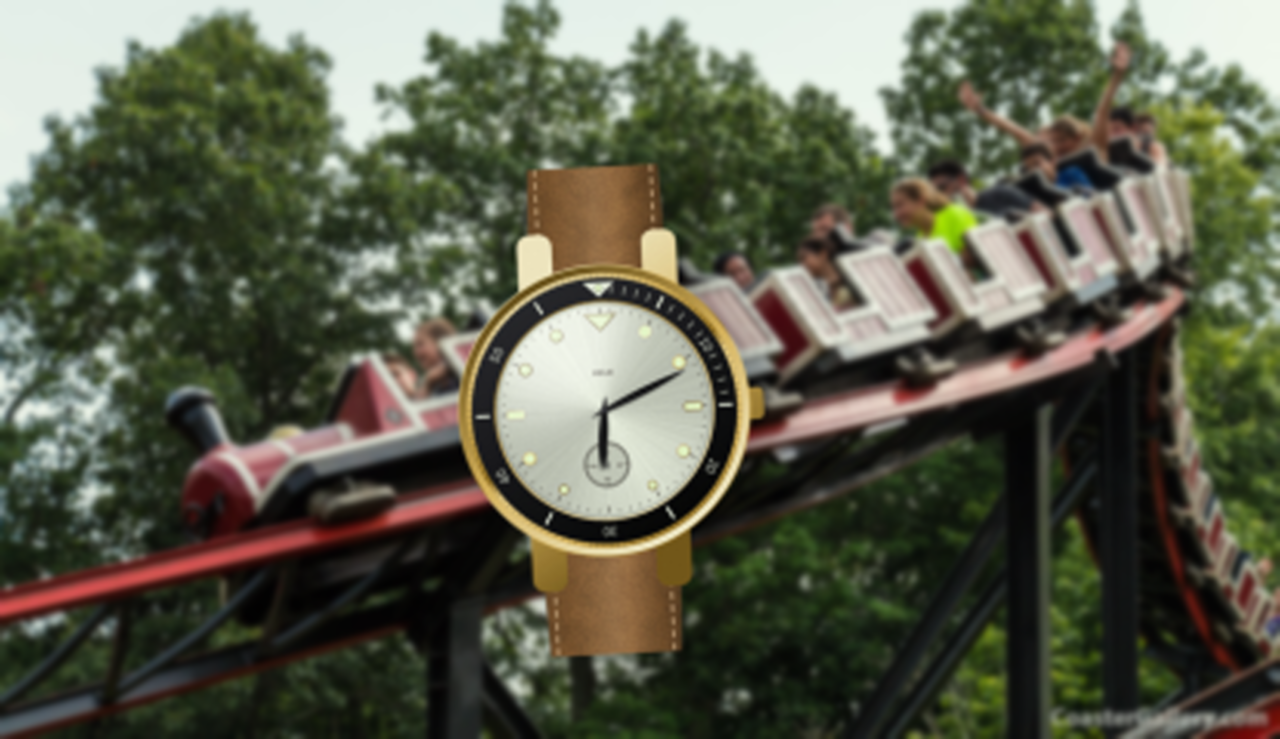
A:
6,11
